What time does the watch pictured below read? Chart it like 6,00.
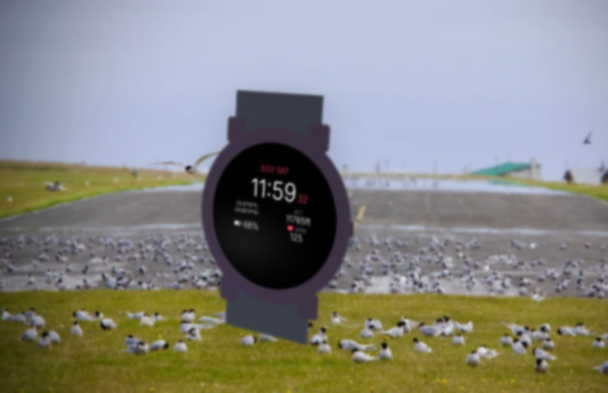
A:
11,59
